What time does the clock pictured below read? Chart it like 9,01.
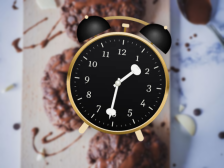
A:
1,31
